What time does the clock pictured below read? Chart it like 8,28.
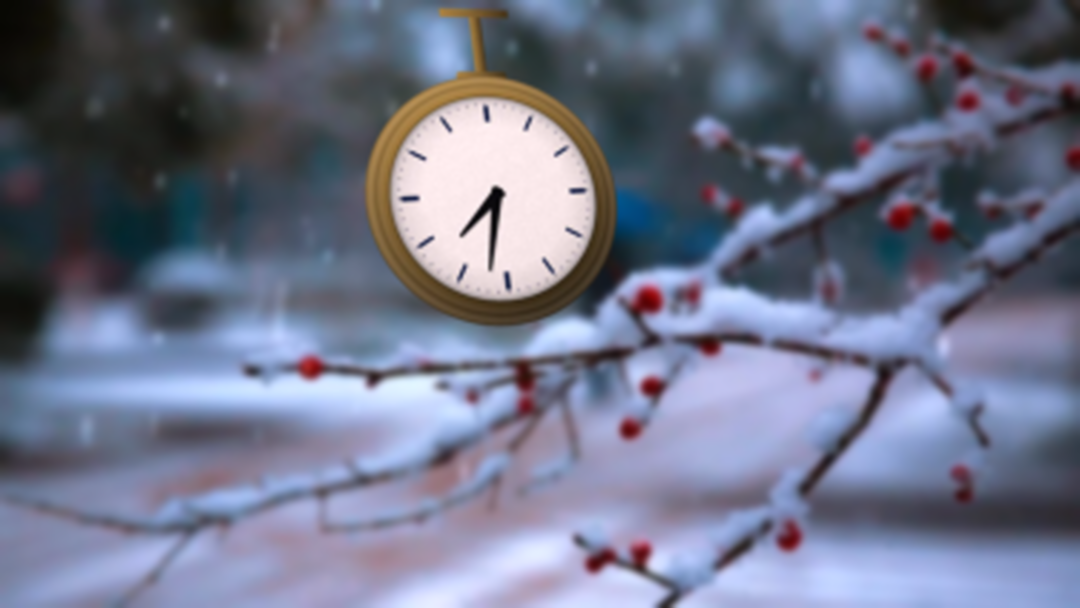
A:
7,32
